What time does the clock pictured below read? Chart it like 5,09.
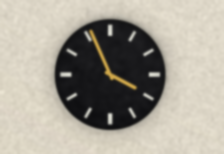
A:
3,56
